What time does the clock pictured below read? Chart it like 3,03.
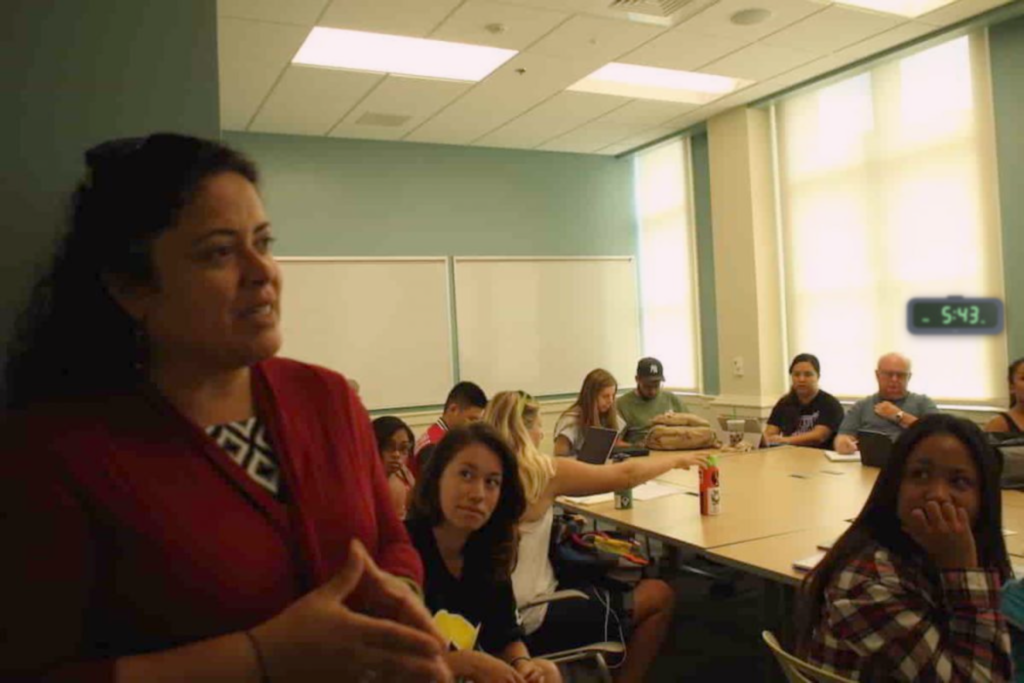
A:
5,43
